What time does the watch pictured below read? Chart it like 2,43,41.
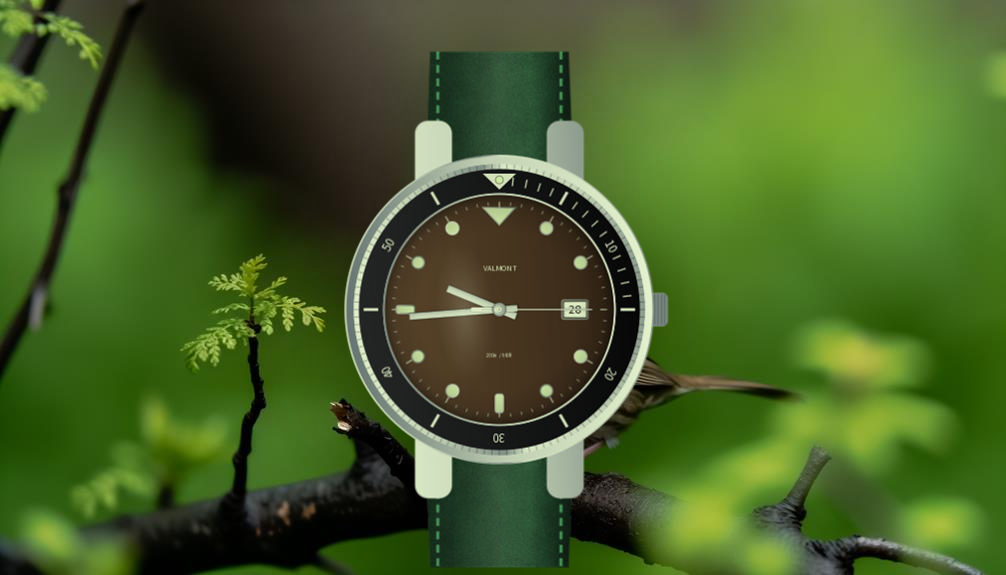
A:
9,44,15
